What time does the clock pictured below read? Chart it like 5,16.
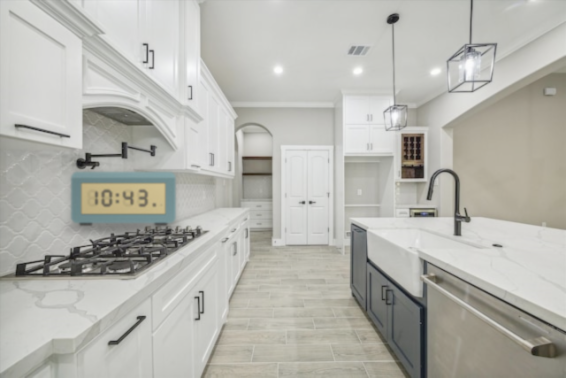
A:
10,43
